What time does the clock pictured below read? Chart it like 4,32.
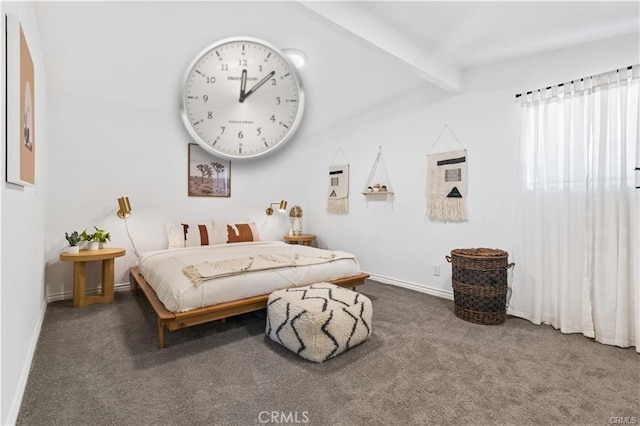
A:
12,08
